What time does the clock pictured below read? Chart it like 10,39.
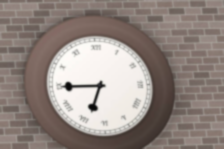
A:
6,45
